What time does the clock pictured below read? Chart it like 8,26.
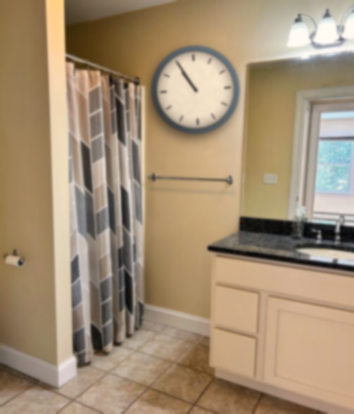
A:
10,55
